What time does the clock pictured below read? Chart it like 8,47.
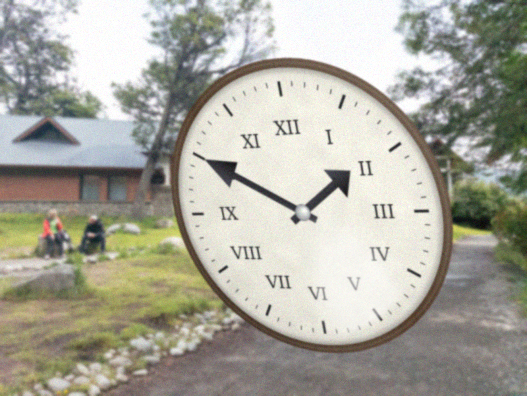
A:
1,50
